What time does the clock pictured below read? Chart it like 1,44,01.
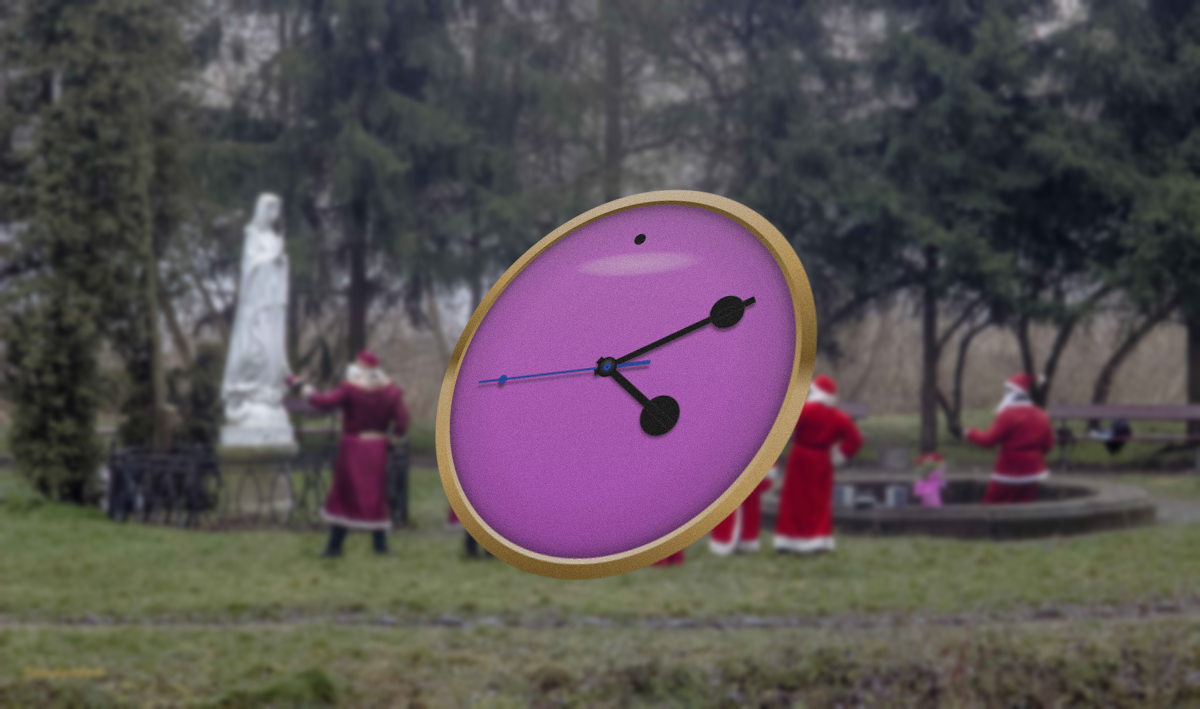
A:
4,10,44
